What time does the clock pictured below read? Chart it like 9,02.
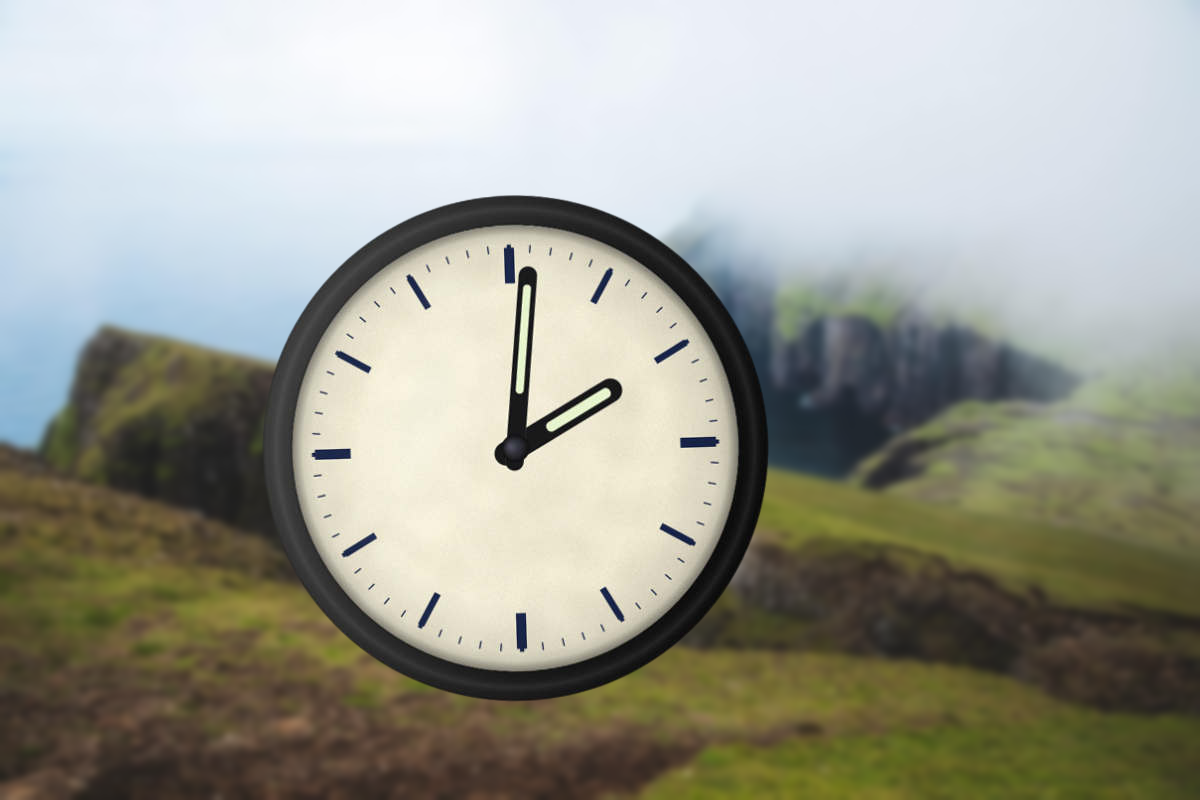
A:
2,01
